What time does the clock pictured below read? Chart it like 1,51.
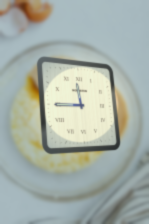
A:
11,45
